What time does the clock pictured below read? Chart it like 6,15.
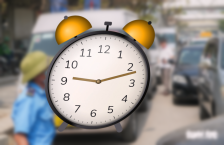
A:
9,12
